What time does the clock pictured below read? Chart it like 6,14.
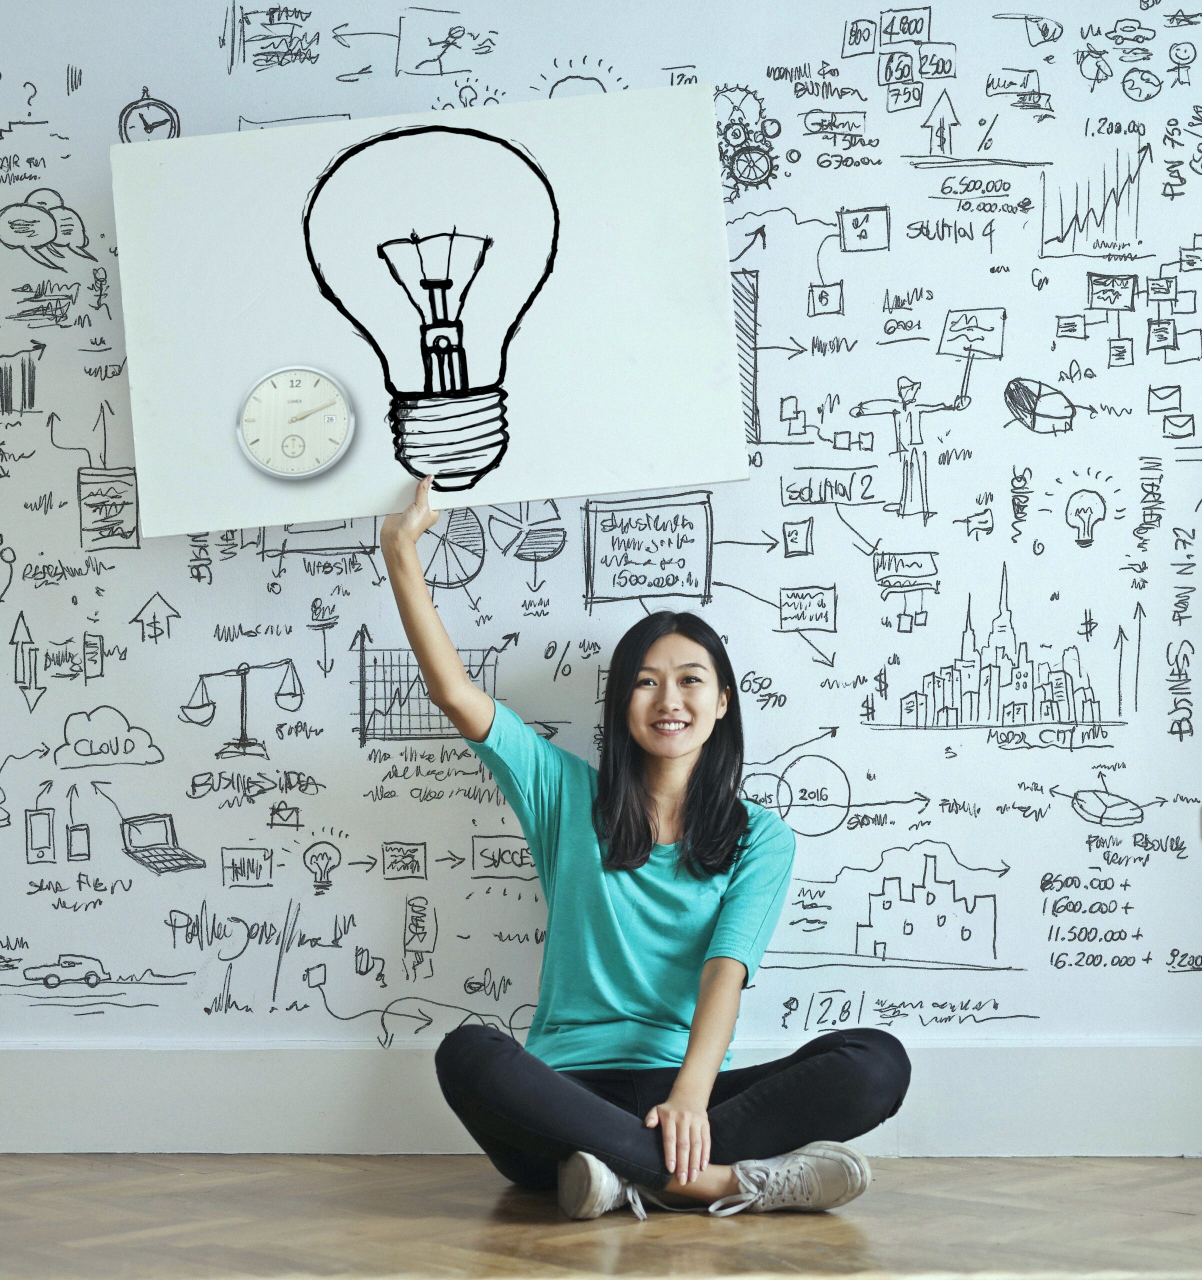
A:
2,11
